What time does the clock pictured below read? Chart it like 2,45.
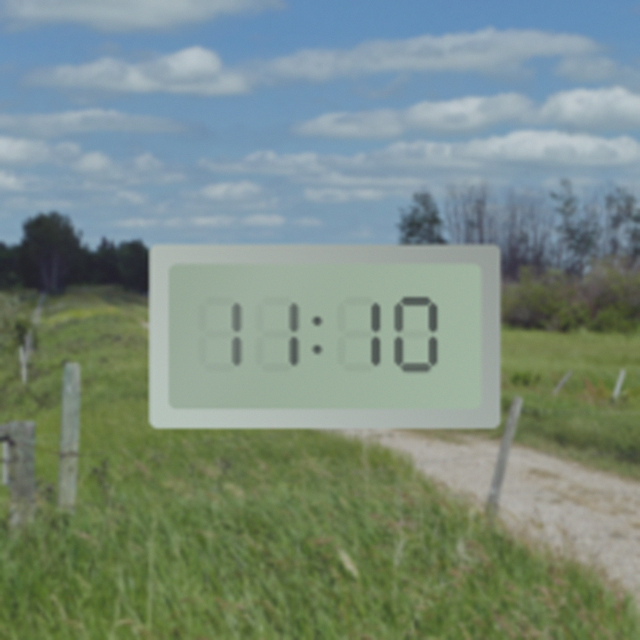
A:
11,10
